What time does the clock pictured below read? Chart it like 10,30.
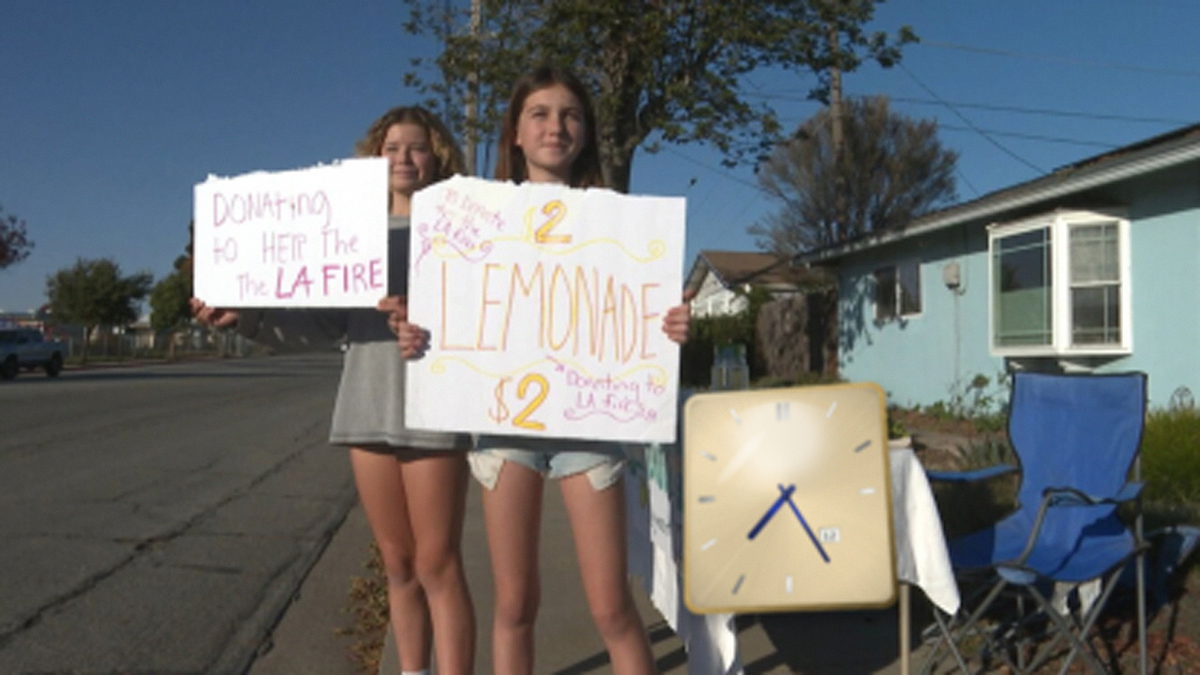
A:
7,25
